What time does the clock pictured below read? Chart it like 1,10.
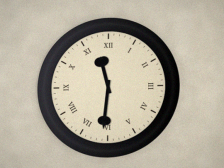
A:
11,31
